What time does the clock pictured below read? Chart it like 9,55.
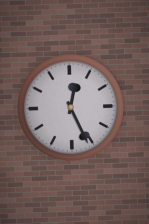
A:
12,26
